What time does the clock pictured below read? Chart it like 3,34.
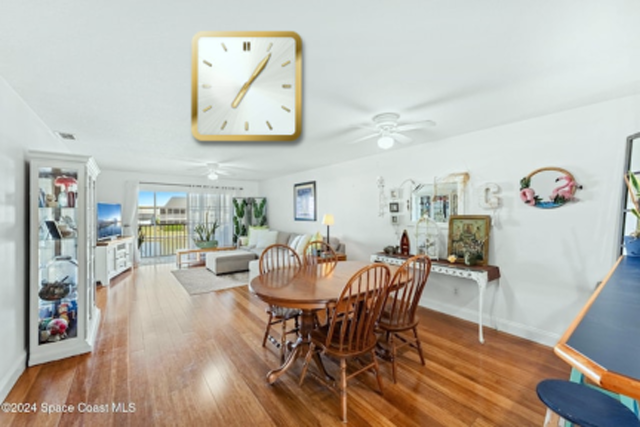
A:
7,06
